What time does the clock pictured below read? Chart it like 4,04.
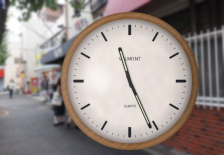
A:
11,26
